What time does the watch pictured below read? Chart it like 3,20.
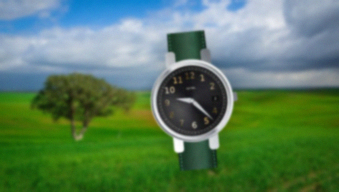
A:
9,23
